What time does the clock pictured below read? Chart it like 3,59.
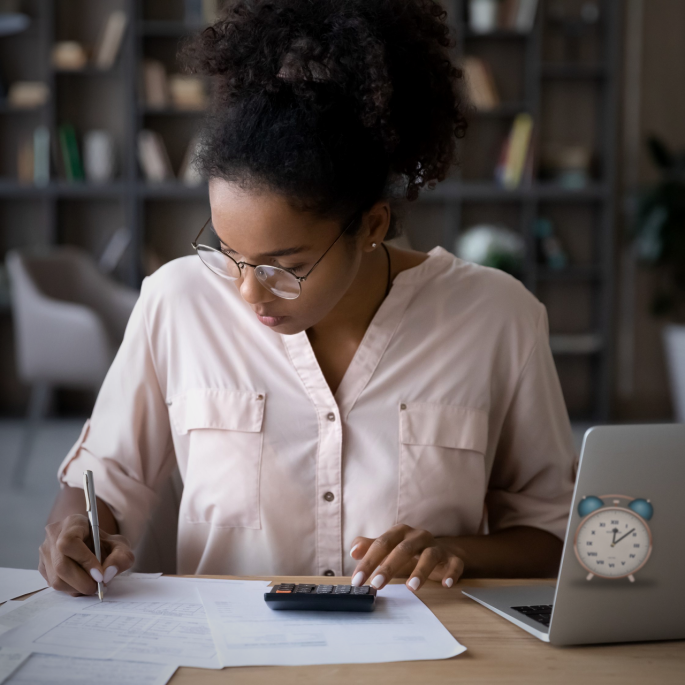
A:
12,08
